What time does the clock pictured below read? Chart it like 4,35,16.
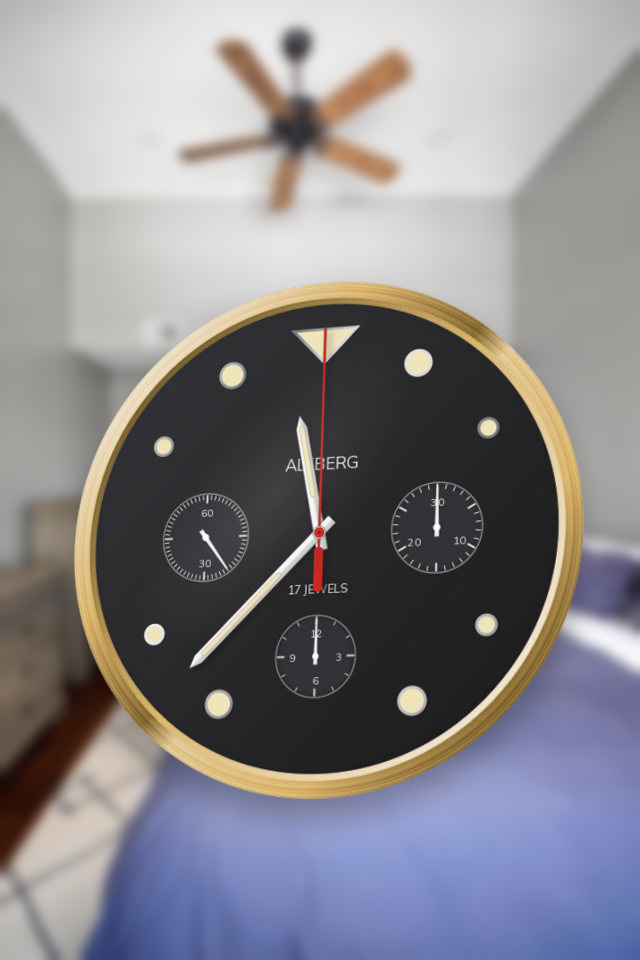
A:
11,37,24
